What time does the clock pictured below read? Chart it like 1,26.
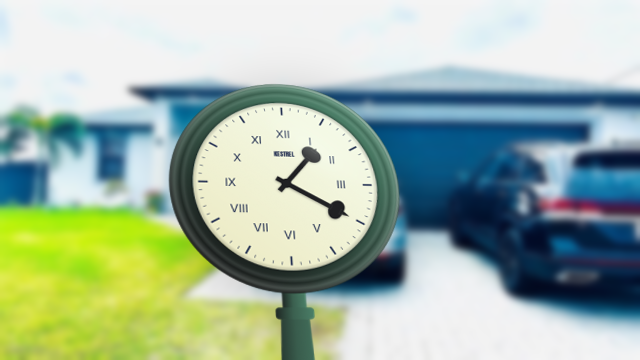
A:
1,20
